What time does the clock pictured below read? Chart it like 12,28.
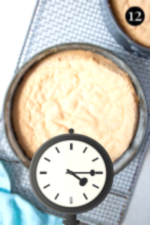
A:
4,15
